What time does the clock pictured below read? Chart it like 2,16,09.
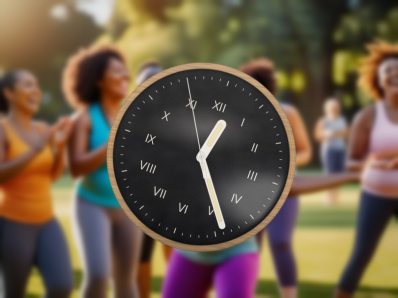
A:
12,23,55
